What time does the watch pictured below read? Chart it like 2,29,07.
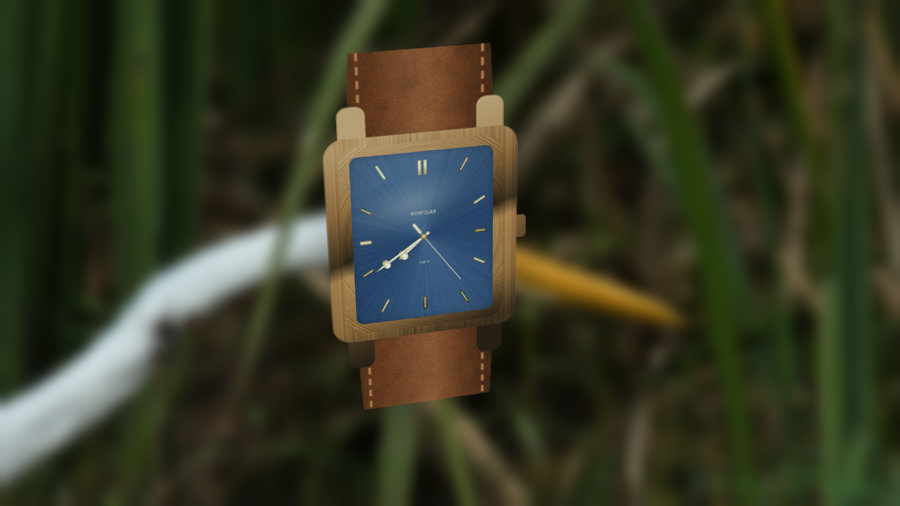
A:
7,39,24
